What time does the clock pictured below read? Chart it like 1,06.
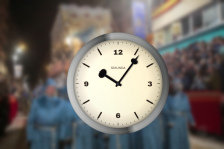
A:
10,06
